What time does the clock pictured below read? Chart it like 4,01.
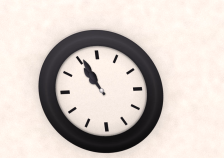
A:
10,56
